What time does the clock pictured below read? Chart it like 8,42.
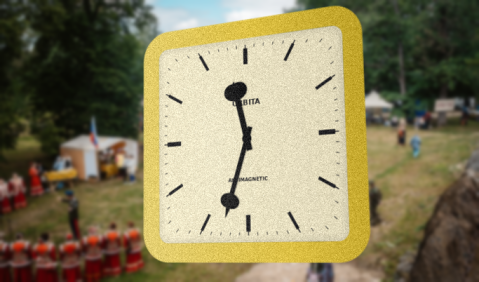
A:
11,33
